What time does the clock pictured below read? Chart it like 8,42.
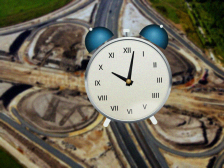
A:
10,02
